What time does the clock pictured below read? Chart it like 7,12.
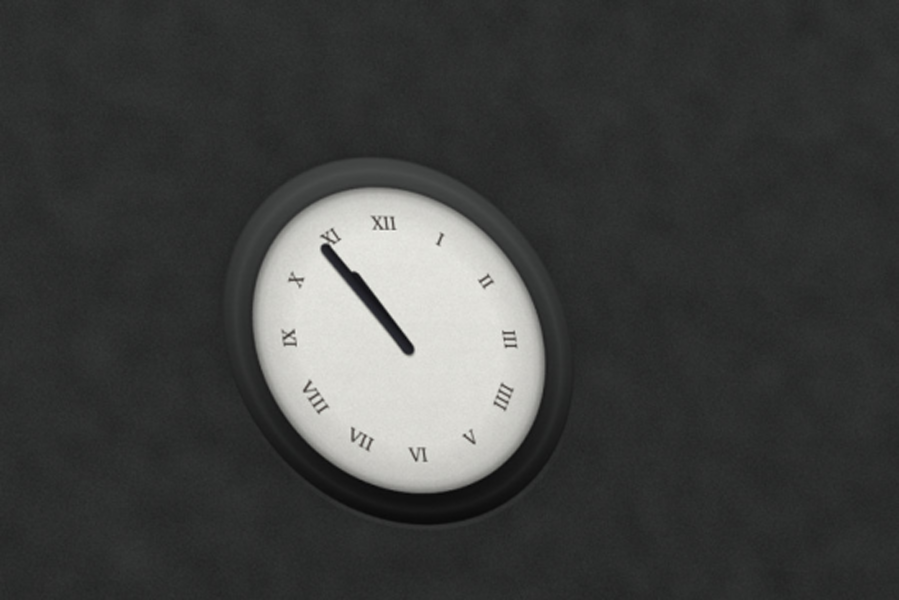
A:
10,54
